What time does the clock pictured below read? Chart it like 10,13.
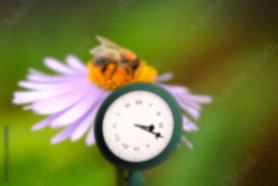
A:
3,19
